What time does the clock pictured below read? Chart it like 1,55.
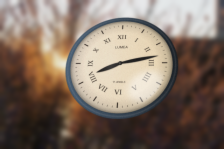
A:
8,13
